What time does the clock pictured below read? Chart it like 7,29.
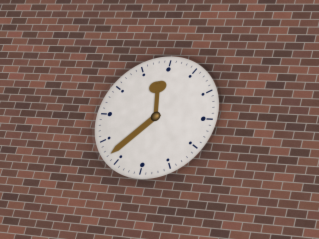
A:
11,37
